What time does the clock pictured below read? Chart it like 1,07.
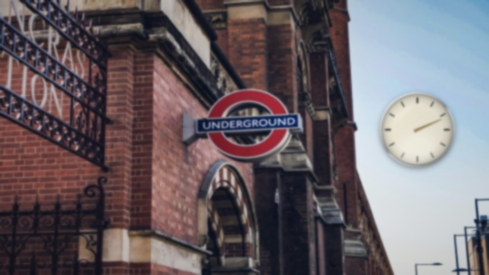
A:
2,11
